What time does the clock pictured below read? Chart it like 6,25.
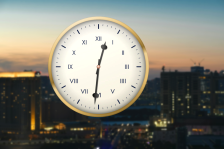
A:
12,31
